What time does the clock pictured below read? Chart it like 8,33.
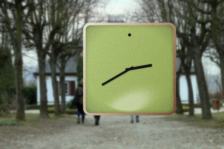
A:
2,40
